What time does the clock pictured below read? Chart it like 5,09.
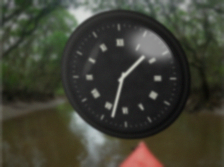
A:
1,33
